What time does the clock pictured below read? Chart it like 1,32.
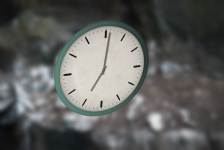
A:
7,01
